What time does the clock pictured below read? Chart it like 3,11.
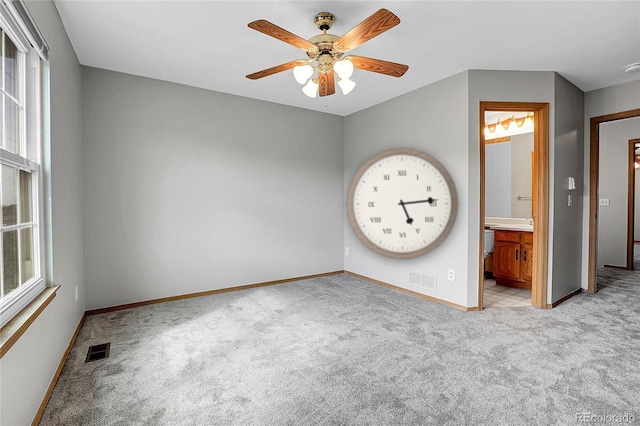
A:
5,14
